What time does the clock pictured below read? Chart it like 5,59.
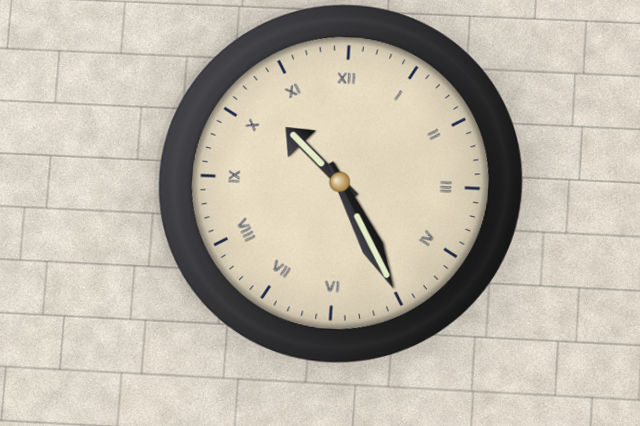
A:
10,25
